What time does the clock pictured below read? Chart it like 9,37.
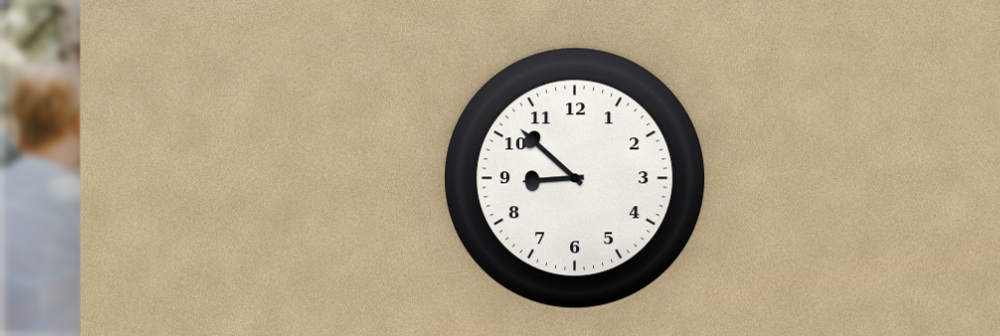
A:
8,52
